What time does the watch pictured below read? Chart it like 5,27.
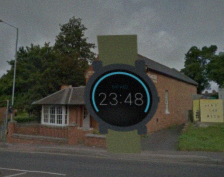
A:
23,48
